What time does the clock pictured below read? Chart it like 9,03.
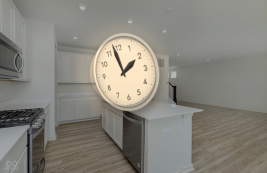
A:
1,58
